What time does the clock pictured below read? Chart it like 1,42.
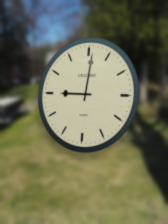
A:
9,01
